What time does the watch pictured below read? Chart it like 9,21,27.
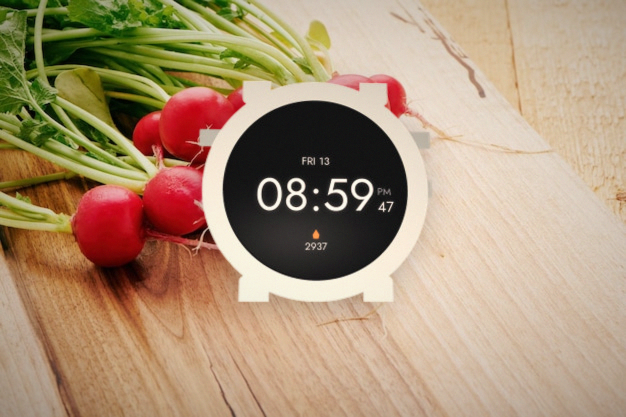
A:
8,59,47
